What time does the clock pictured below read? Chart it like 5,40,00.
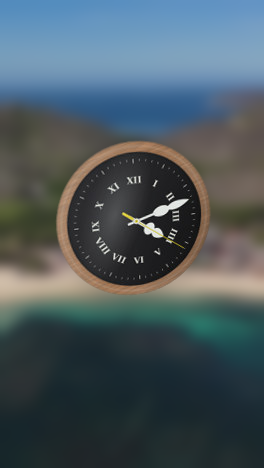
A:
4,12,21
